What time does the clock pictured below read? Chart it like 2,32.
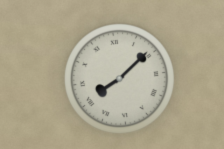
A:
8,09
